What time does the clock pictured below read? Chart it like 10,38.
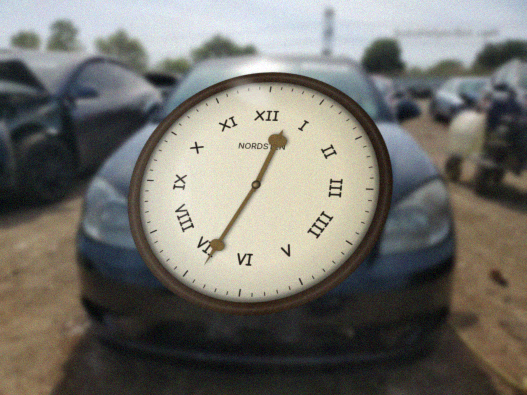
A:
12,34
